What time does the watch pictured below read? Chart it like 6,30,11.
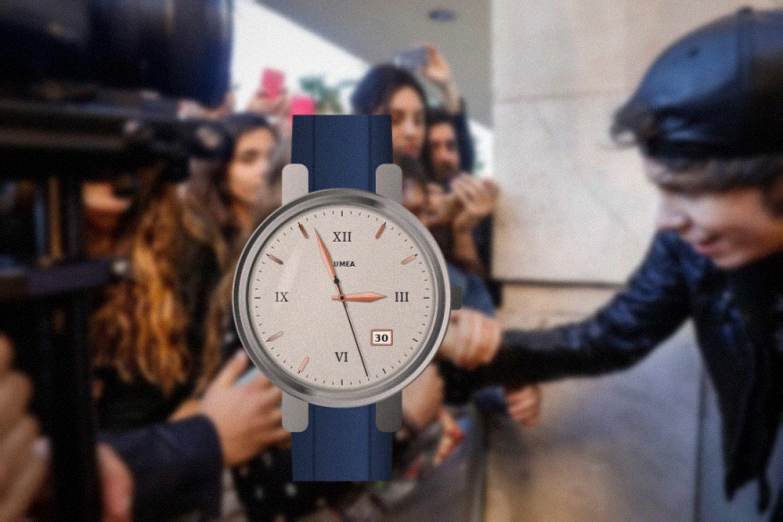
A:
2,56,27
